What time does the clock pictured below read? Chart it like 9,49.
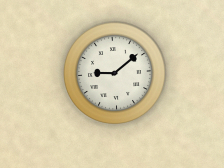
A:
9,09
